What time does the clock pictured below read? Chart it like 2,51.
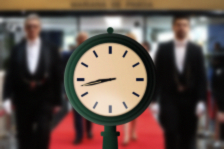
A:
8,43
